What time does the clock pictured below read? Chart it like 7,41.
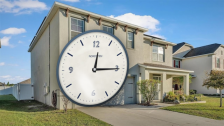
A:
12,15
